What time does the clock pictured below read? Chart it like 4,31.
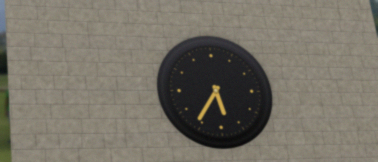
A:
5,36
